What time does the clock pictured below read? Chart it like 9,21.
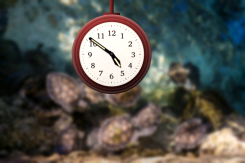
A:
4,51
